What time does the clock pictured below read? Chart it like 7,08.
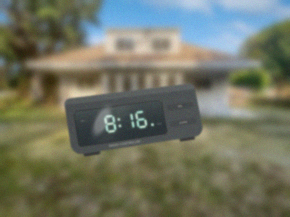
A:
8,16
